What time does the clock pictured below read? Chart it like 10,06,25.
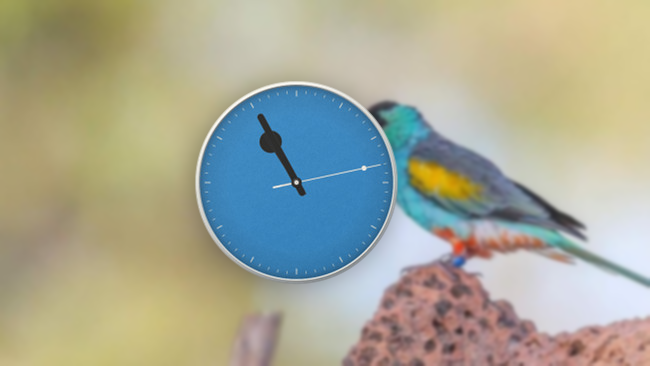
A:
10,55,13
